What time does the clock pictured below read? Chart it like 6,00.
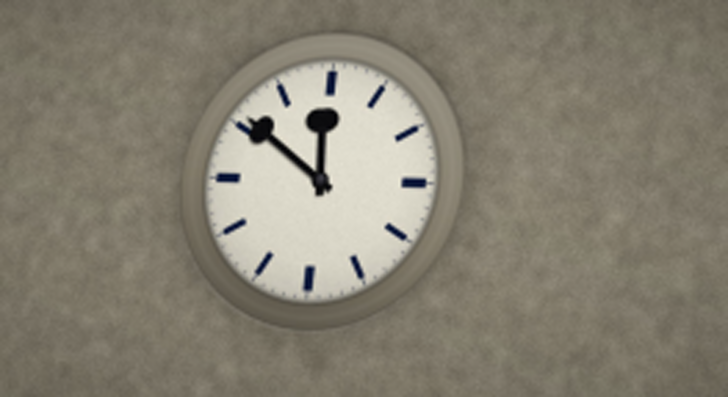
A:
11,51
